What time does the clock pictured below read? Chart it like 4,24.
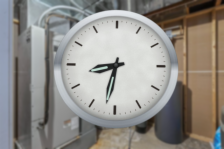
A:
8,32
